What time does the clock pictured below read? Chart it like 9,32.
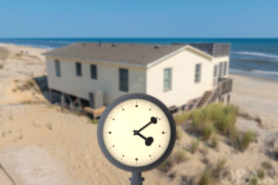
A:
4,09
